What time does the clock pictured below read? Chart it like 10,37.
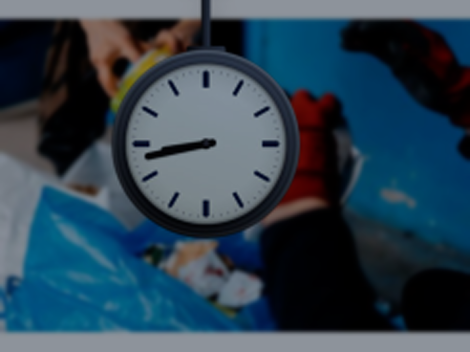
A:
8,43
